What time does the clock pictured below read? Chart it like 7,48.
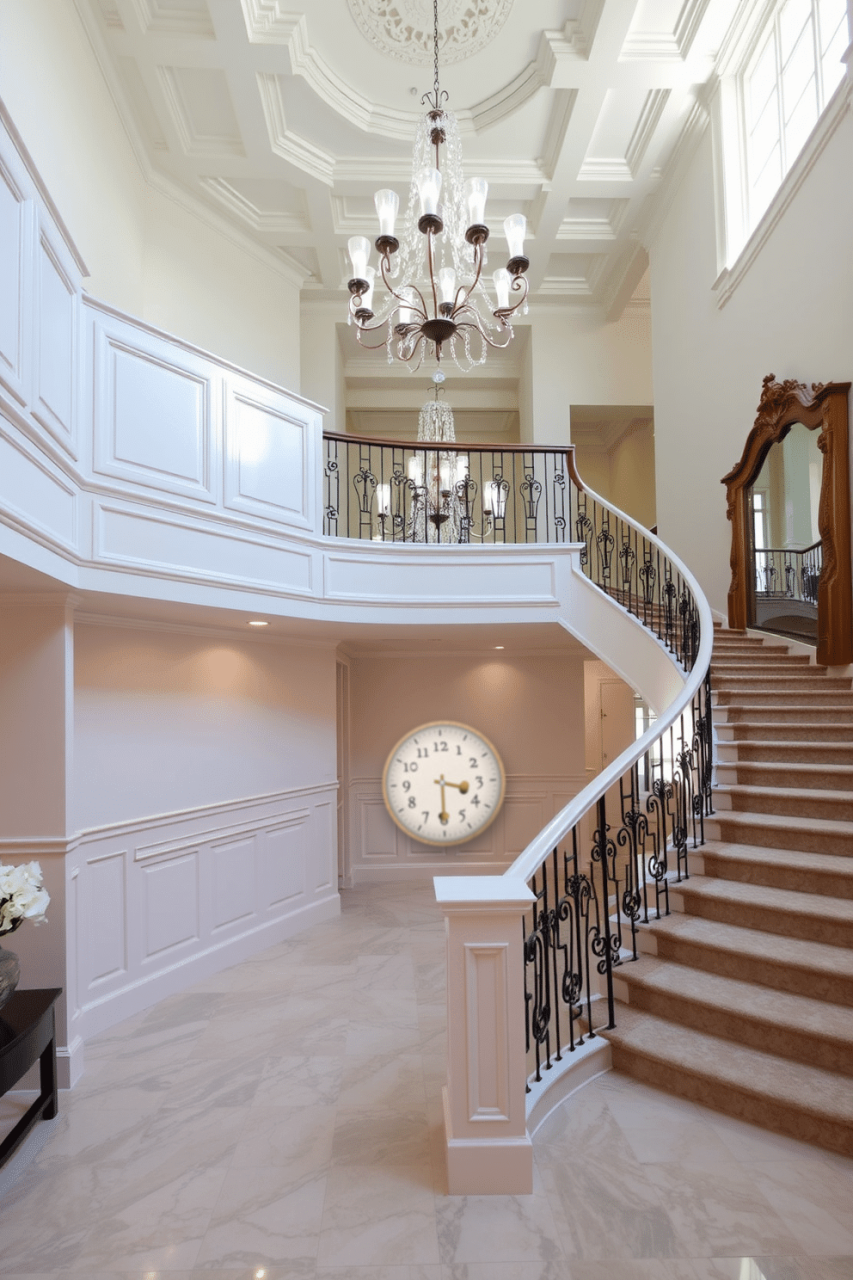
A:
3,30
